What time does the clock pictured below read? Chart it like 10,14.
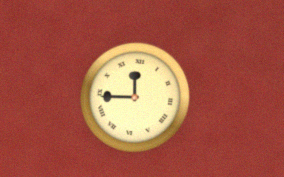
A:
11,44
